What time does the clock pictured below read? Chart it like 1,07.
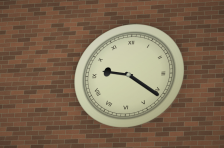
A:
9,21
